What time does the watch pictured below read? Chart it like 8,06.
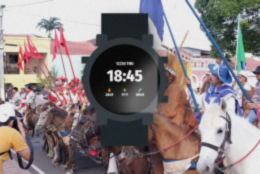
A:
18,45
